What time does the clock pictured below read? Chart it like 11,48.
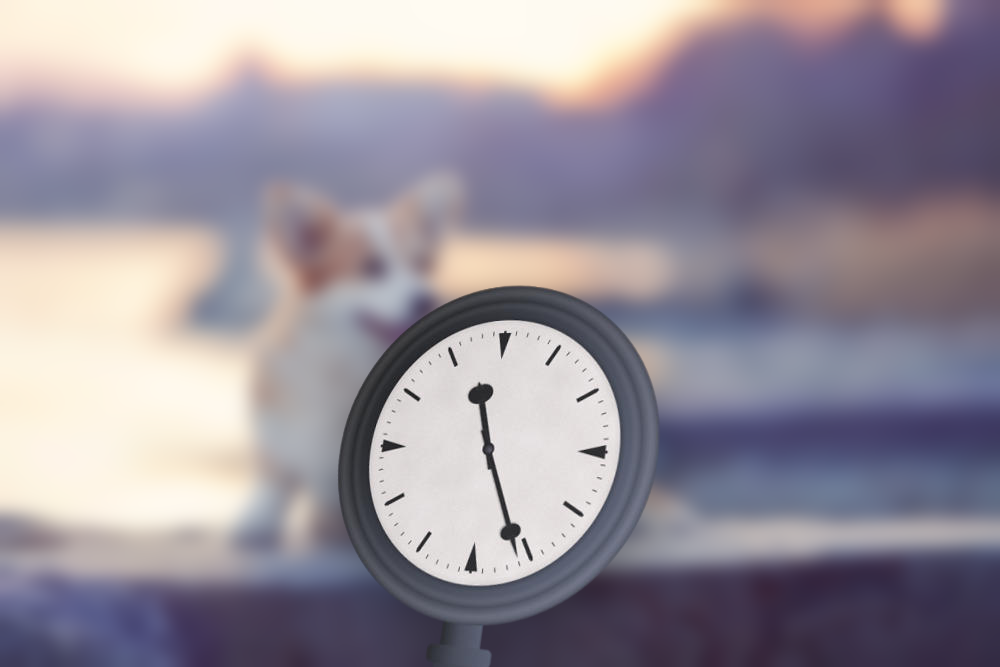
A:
11,26
